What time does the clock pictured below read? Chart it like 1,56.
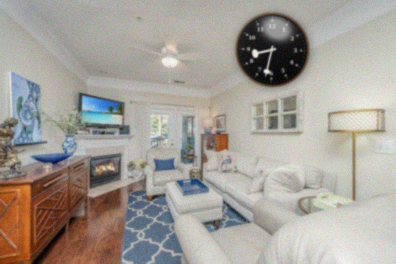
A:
8,32
